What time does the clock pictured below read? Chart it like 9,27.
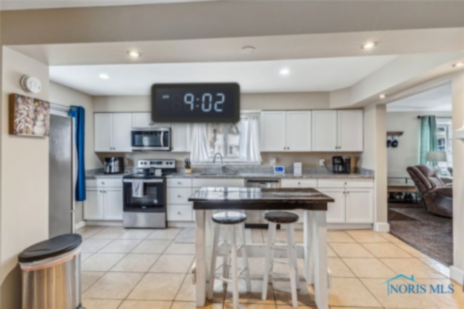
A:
9,02
